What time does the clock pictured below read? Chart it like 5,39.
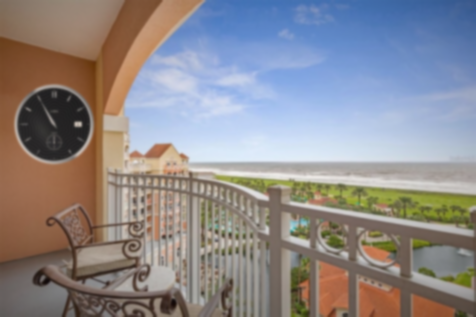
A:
10,55
